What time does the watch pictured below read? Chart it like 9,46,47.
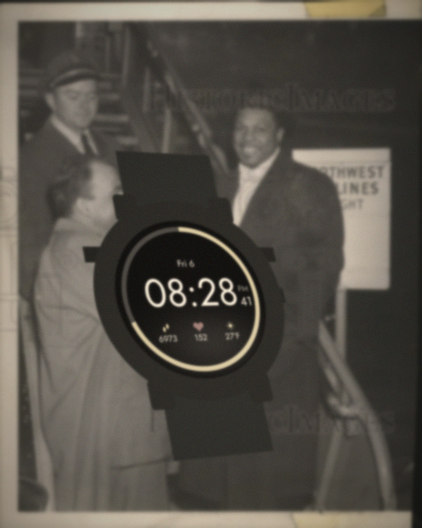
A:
8,28,41
